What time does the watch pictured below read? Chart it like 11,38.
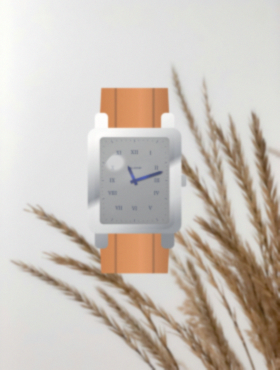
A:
11,12
